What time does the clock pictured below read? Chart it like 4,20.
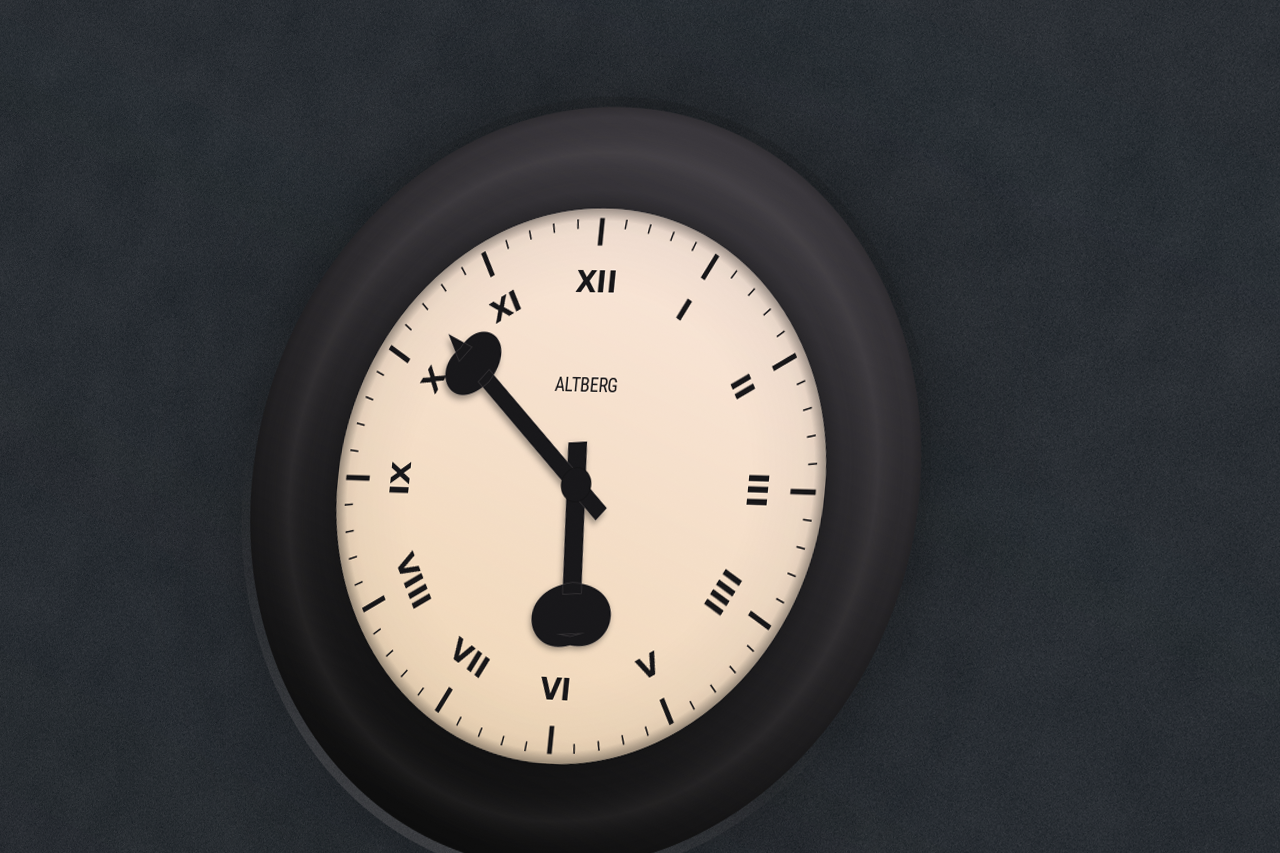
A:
5,52
